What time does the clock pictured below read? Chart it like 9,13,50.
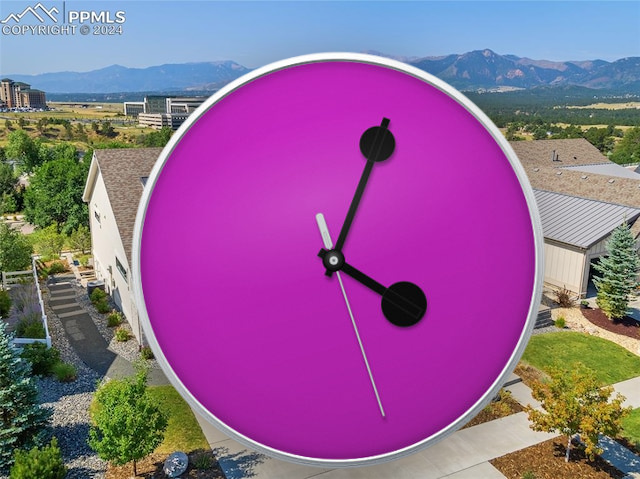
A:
4,03,27
